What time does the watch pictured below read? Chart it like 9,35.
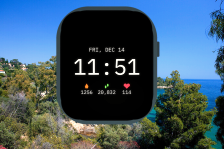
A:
11,51
